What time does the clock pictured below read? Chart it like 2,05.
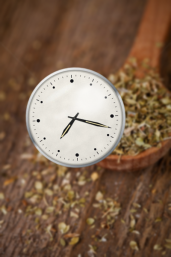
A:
7,18
